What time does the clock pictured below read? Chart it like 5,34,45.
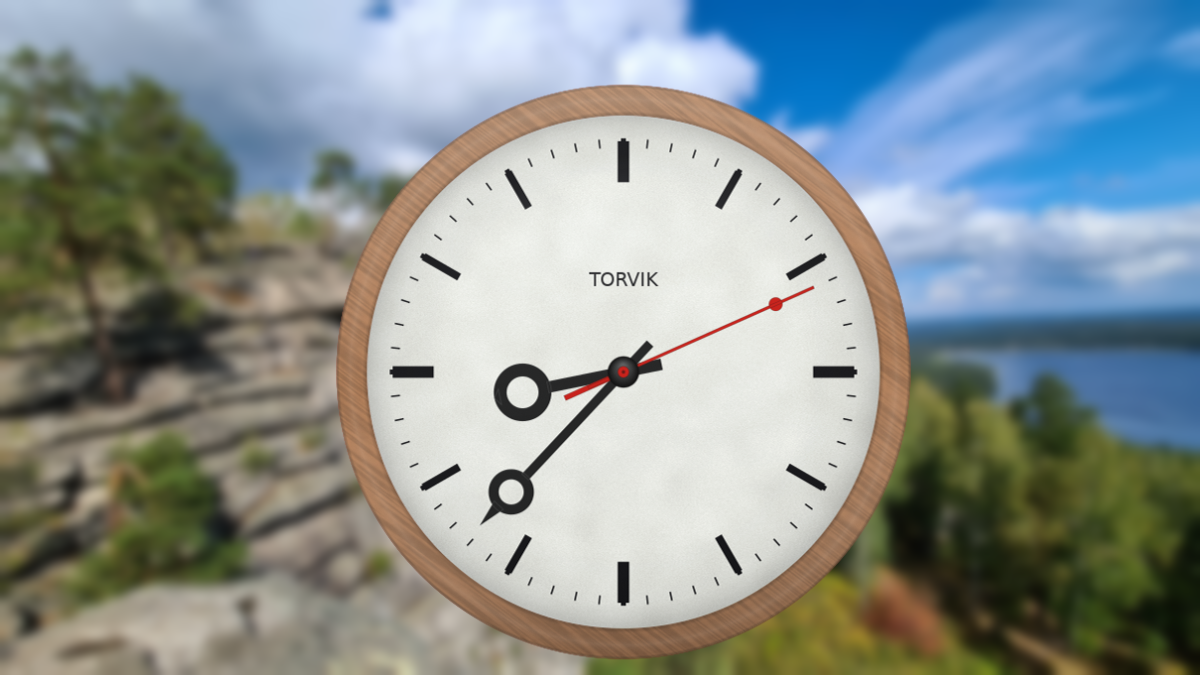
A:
8,37,11
